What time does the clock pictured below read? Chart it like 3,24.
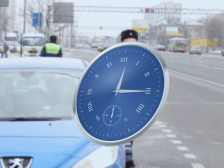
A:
12,15
